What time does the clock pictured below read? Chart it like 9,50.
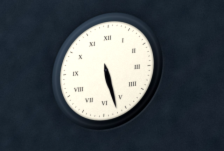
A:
5,27
